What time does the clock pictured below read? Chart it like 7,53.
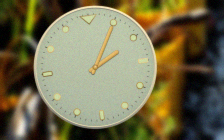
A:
2,05
